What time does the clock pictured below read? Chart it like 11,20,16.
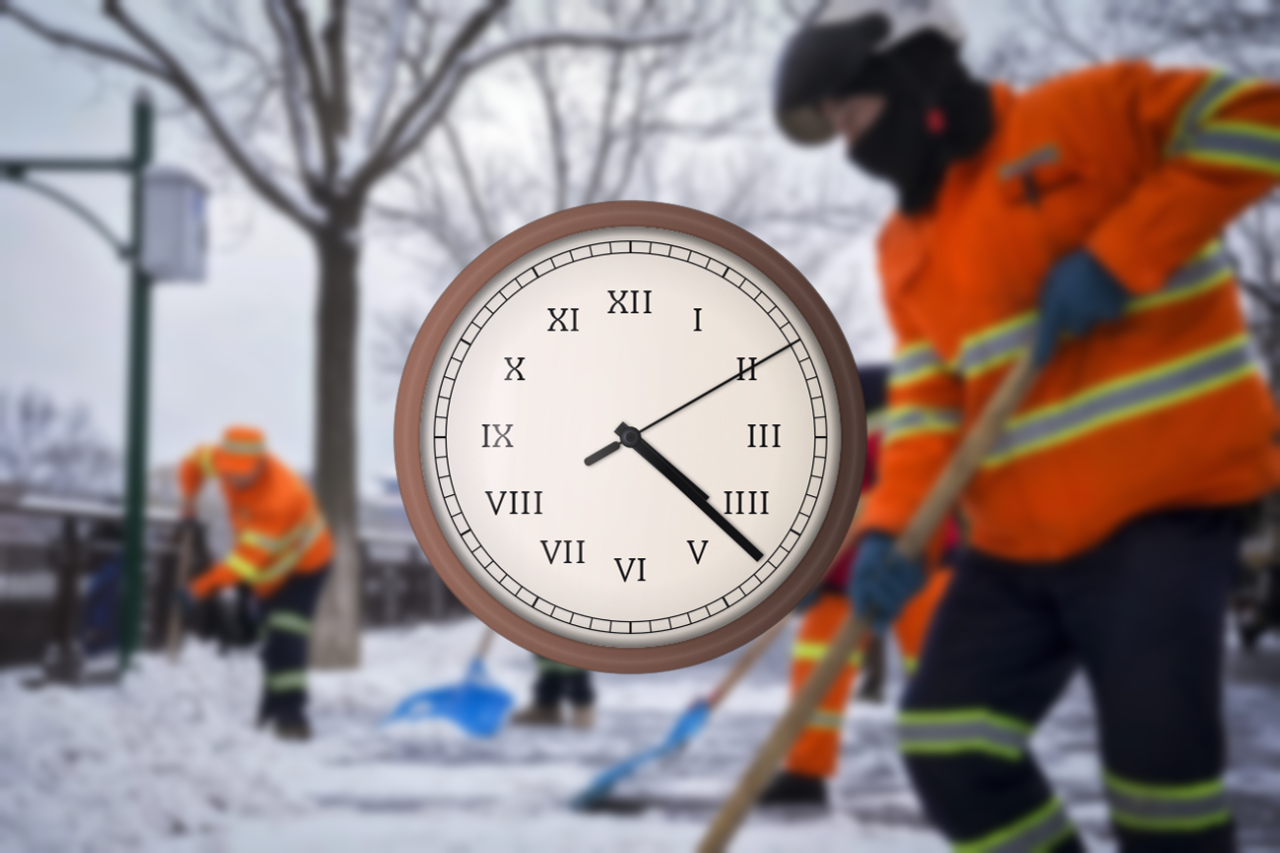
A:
4,22,10
